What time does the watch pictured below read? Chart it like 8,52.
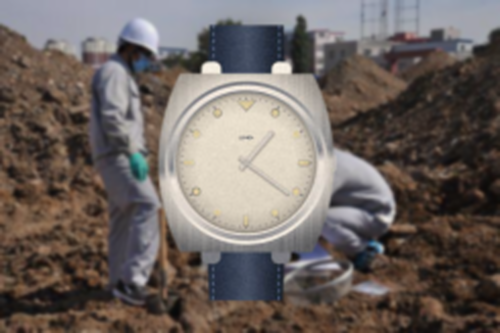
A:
1,21
